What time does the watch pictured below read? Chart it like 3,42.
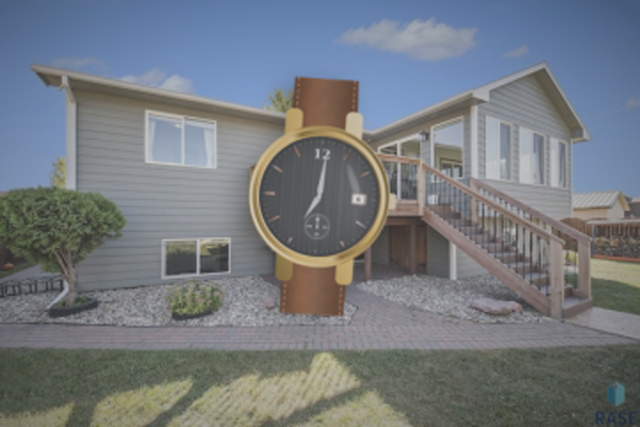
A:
7,01
